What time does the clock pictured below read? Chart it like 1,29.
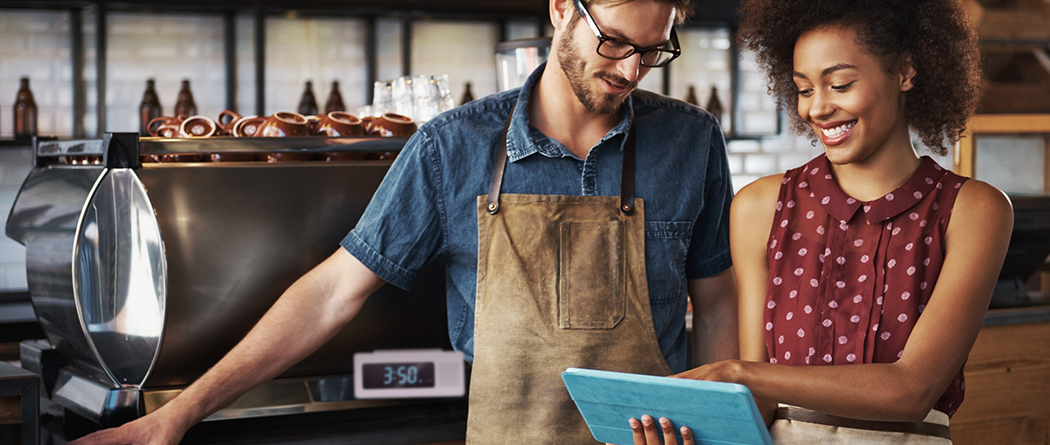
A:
3,50
